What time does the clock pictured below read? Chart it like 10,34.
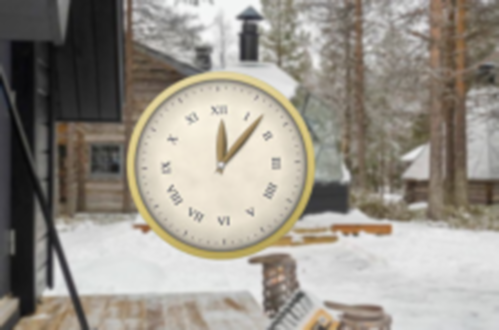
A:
12,07
